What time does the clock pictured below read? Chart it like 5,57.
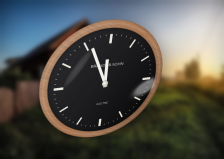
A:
11,56
